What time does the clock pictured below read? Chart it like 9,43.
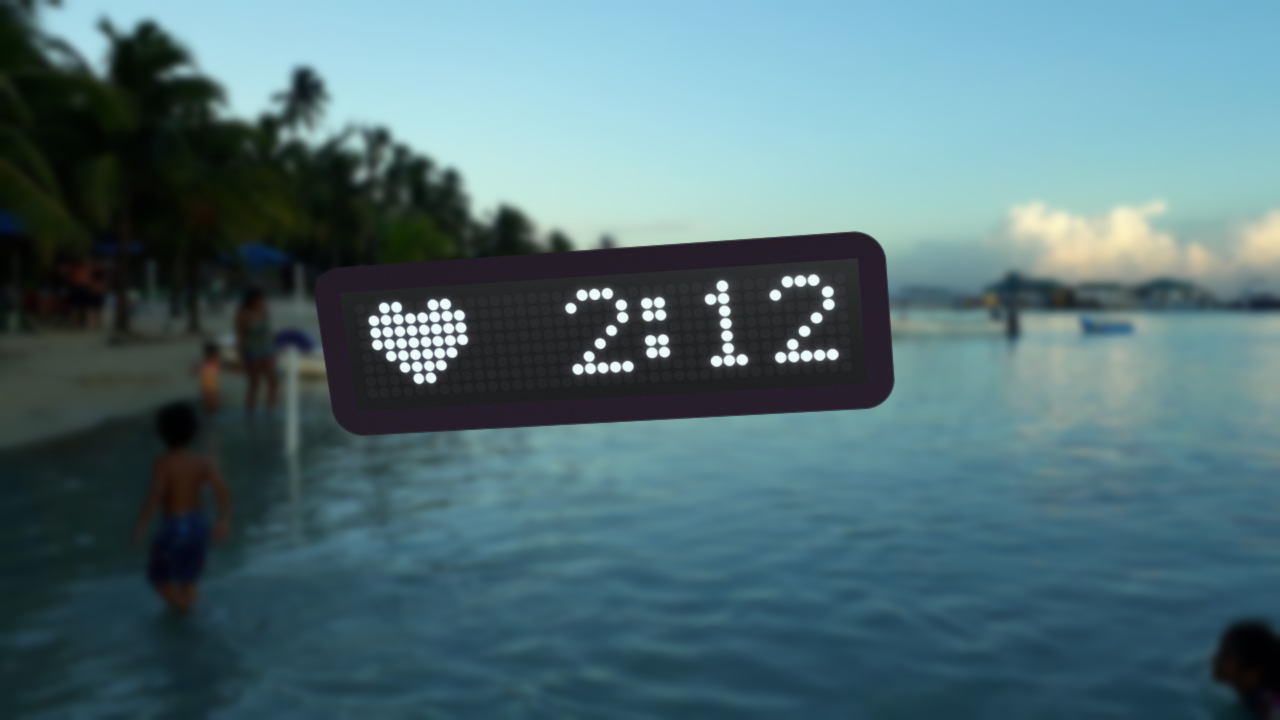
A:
2,12
